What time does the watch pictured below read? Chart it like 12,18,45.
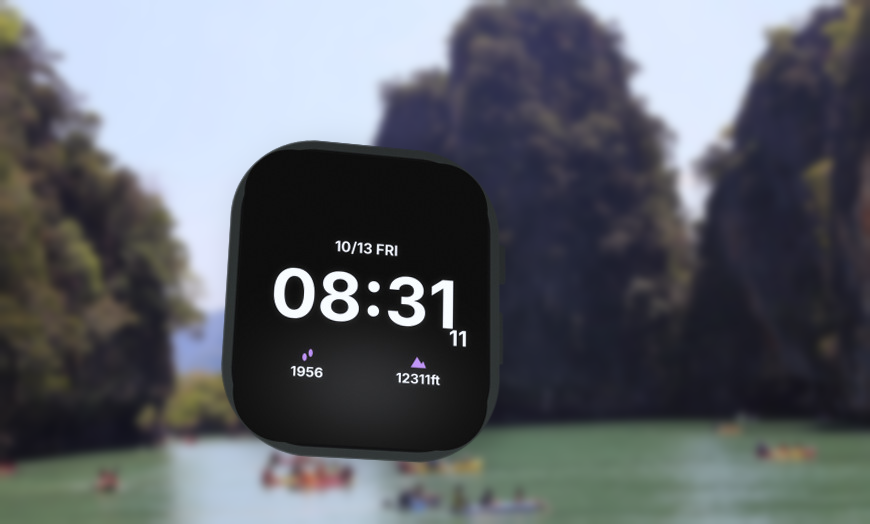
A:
8,31,11
